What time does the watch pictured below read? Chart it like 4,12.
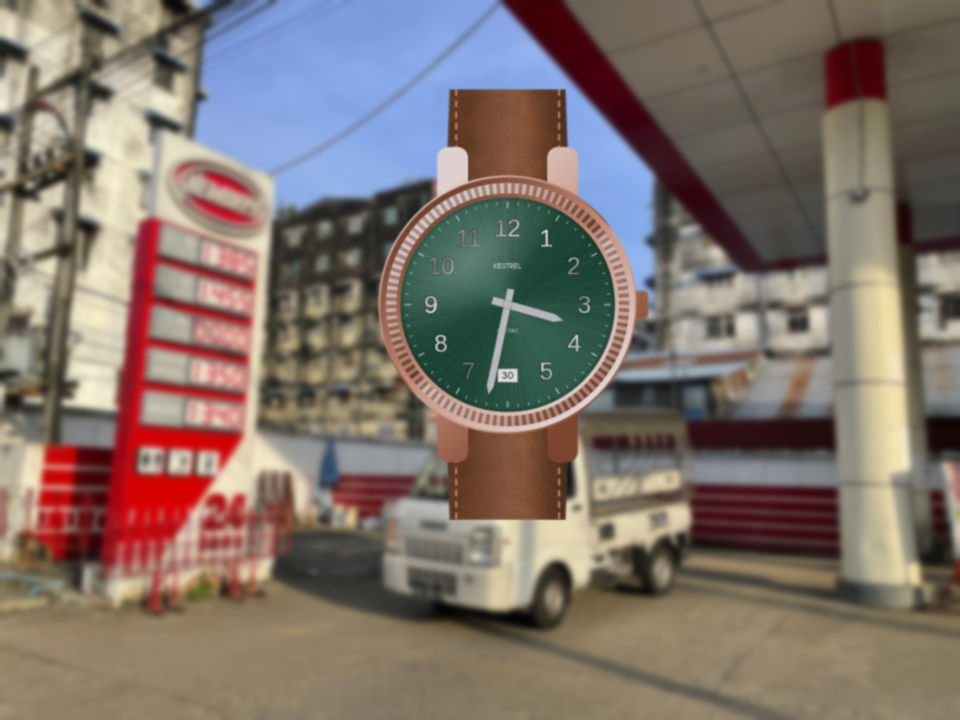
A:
3,32
